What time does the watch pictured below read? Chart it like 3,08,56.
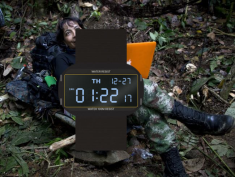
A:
1,22,17
